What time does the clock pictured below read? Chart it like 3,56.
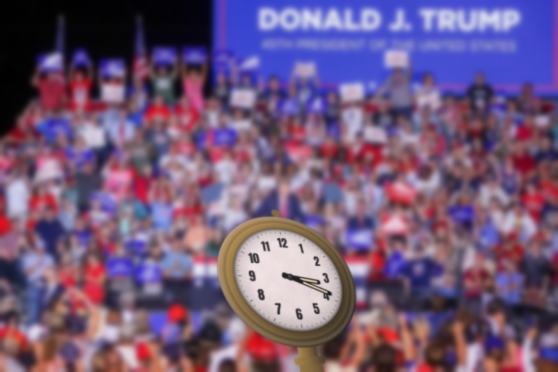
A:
3,19
